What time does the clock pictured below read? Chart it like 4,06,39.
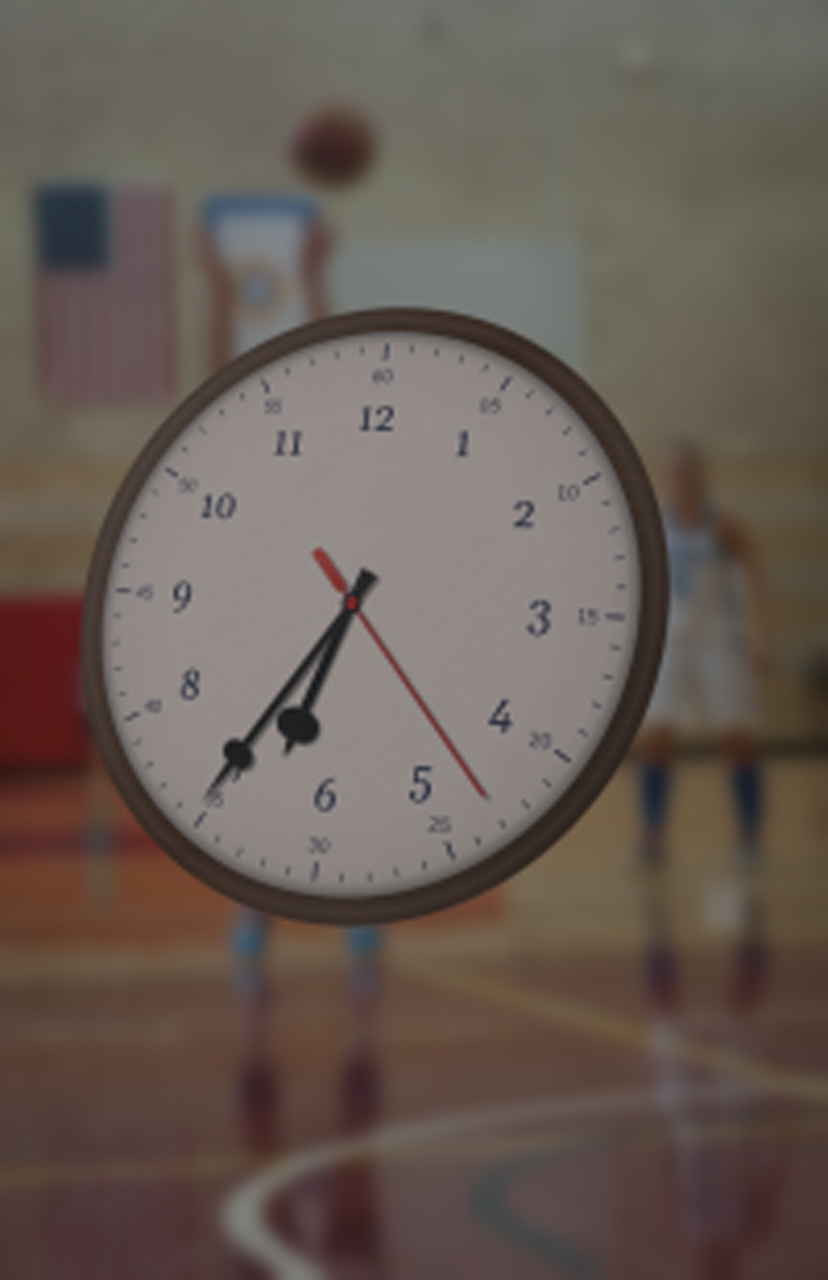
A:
6,35,23
